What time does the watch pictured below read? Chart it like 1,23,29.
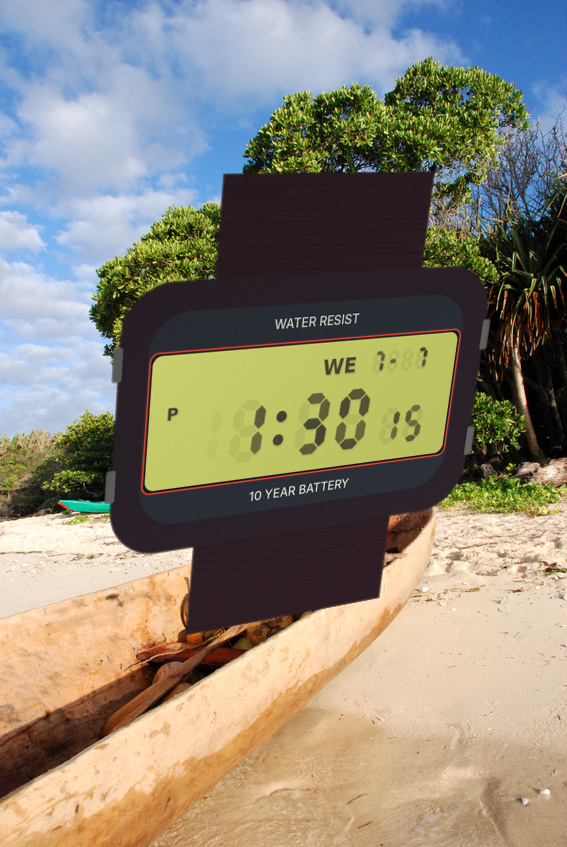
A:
1,30,15
